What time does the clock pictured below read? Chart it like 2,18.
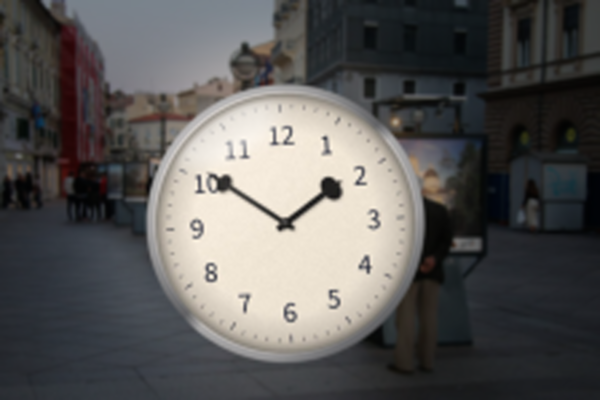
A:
1,51
